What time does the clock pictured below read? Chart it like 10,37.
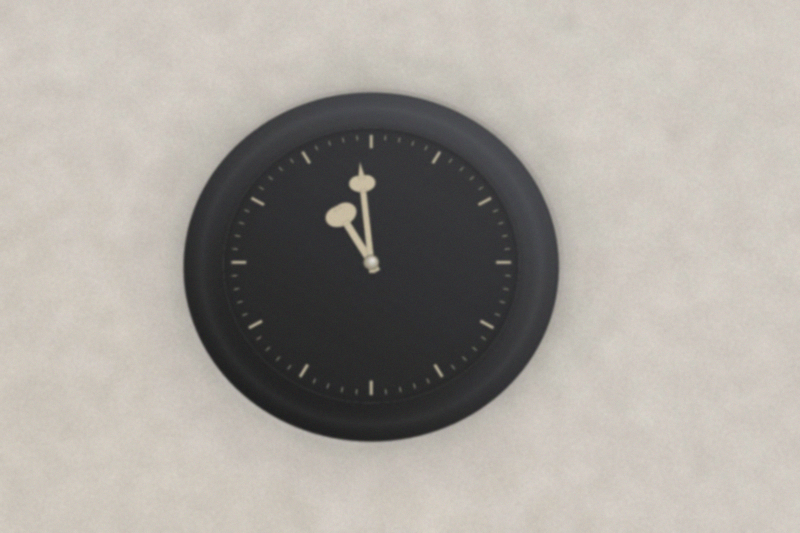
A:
10,59
